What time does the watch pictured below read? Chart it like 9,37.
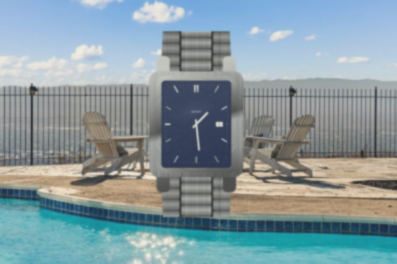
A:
1,29
